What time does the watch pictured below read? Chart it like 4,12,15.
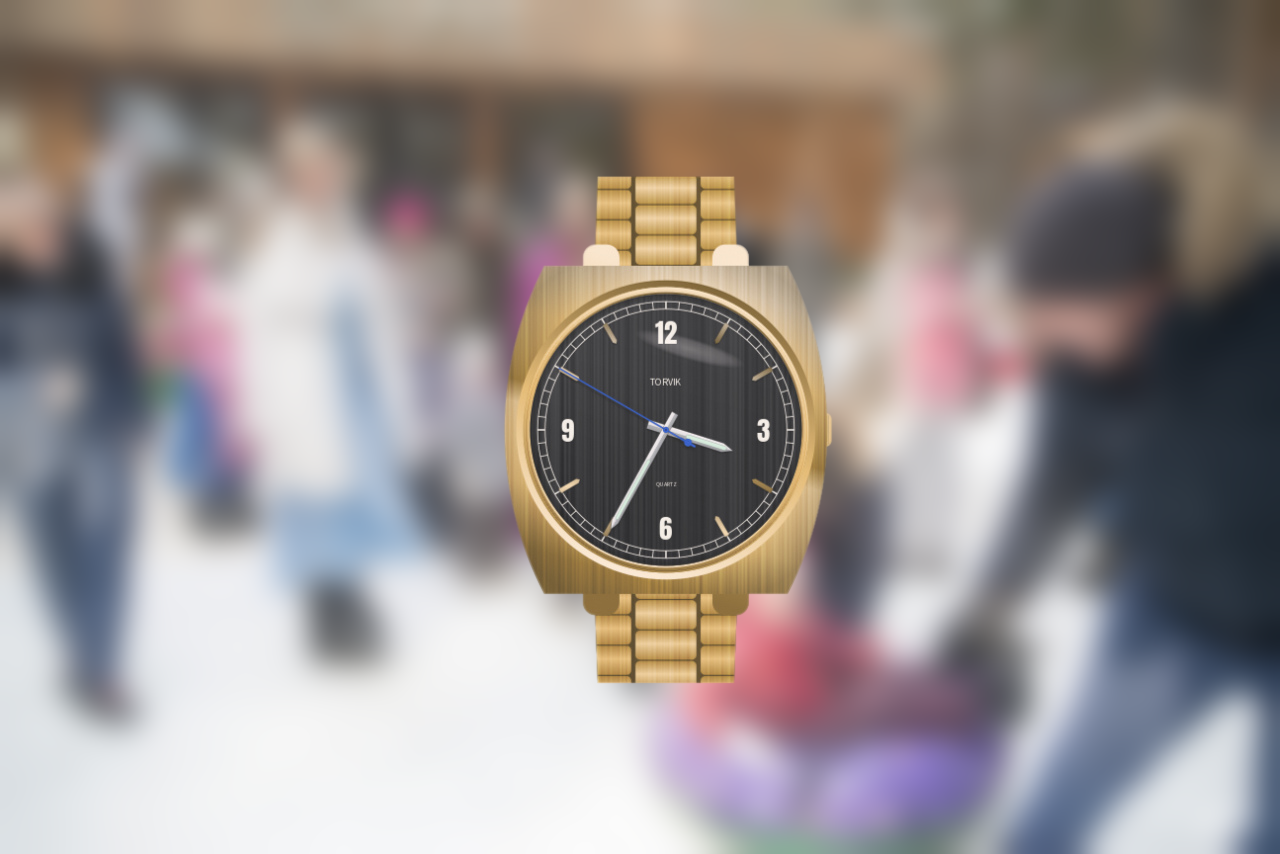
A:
3,34,50
